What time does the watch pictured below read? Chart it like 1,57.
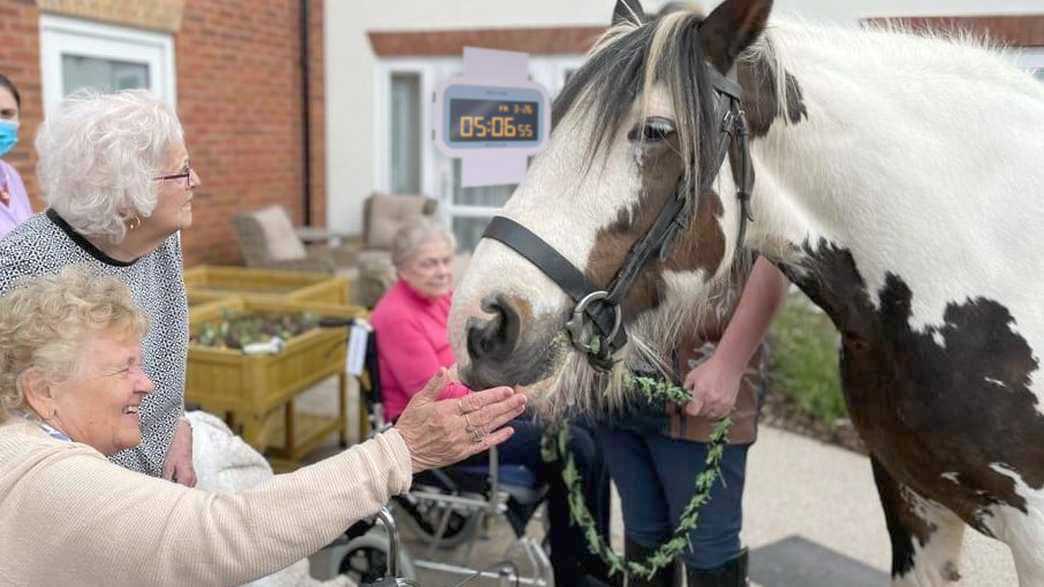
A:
5,06
